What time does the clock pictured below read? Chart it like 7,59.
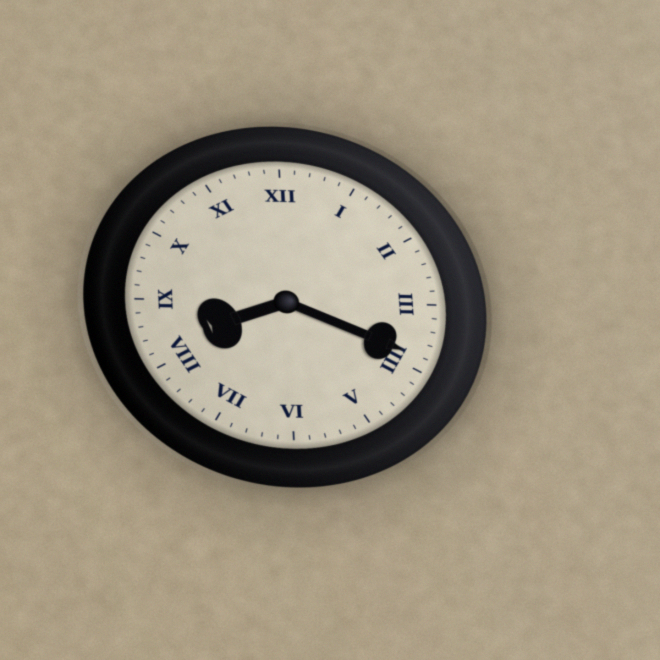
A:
8,19
